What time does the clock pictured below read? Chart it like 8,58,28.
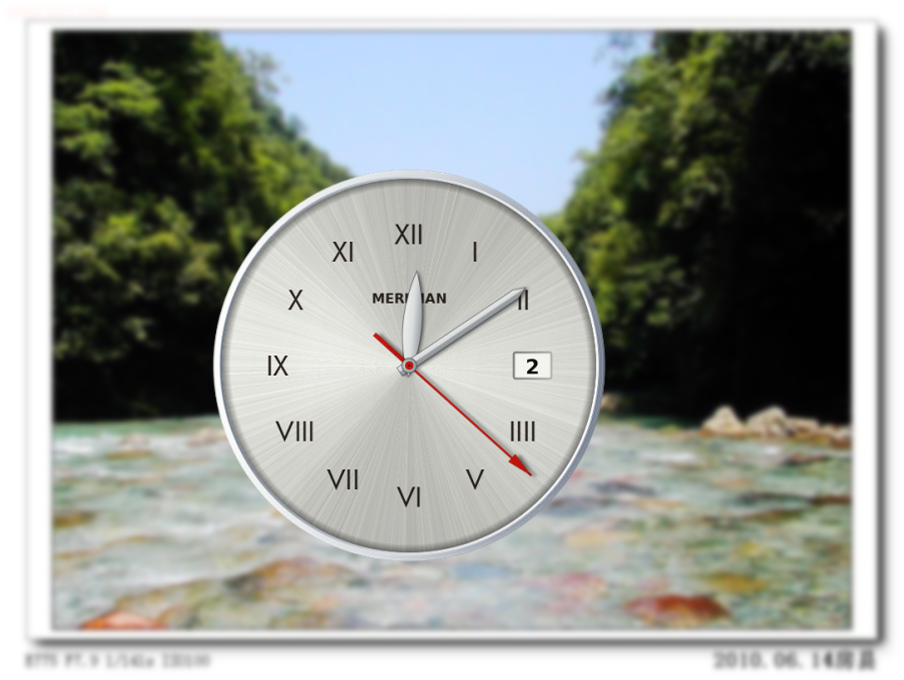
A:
12,09,22
